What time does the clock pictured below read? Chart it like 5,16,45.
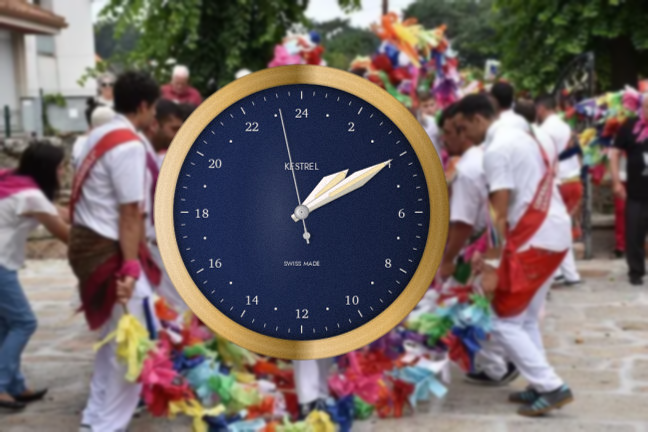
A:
3,09,58
